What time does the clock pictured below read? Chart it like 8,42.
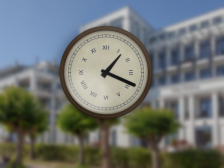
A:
1,19
